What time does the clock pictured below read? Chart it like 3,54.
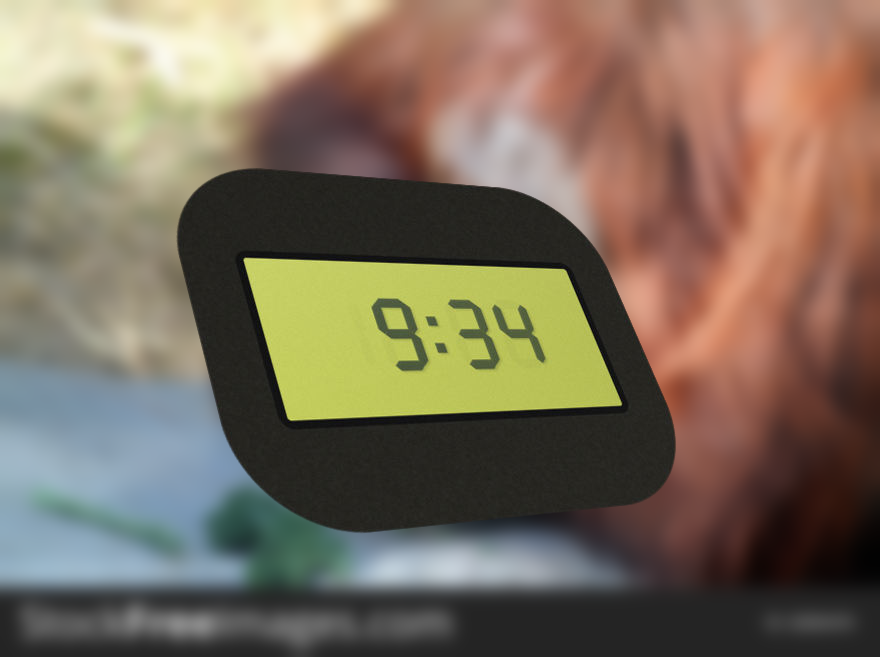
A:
9,34
